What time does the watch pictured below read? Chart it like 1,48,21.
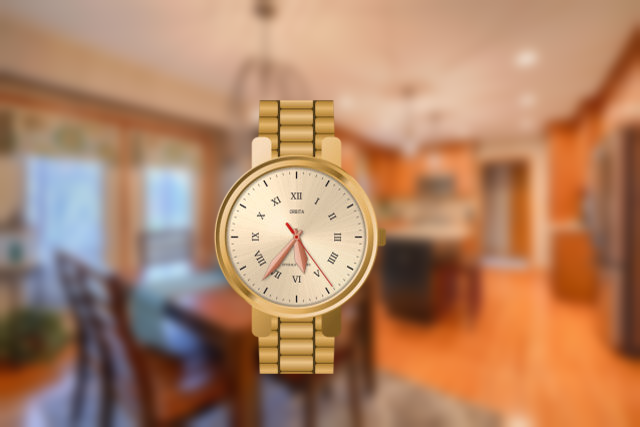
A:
5,36,24
